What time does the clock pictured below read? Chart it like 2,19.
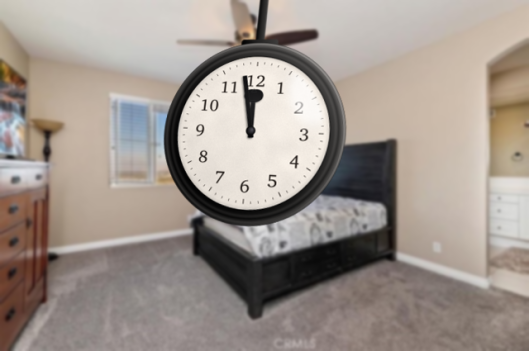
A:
11,58
